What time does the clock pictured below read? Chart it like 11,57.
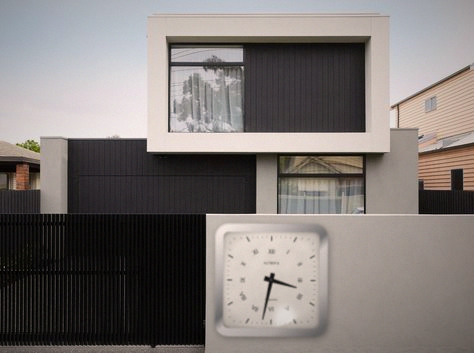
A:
3,32
